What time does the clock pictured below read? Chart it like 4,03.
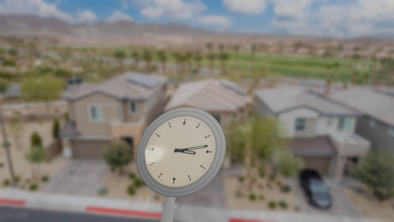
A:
3,13
